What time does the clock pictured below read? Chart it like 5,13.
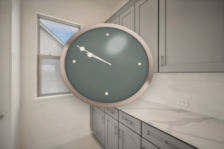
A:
9,50
